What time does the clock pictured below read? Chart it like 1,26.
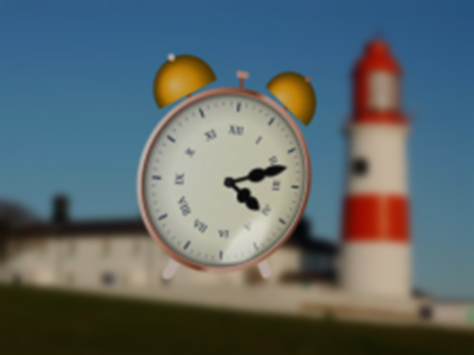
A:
4,12
